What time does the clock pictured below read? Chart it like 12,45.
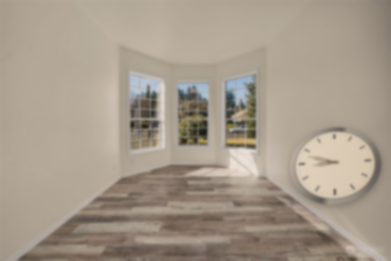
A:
8,48
